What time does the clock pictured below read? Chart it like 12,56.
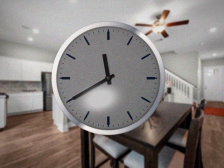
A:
11,40
